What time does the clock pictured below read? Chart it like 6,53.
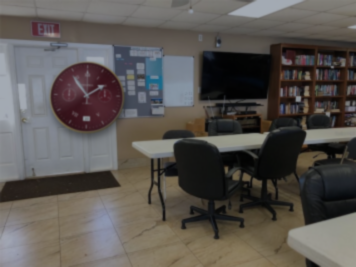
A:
1,54
